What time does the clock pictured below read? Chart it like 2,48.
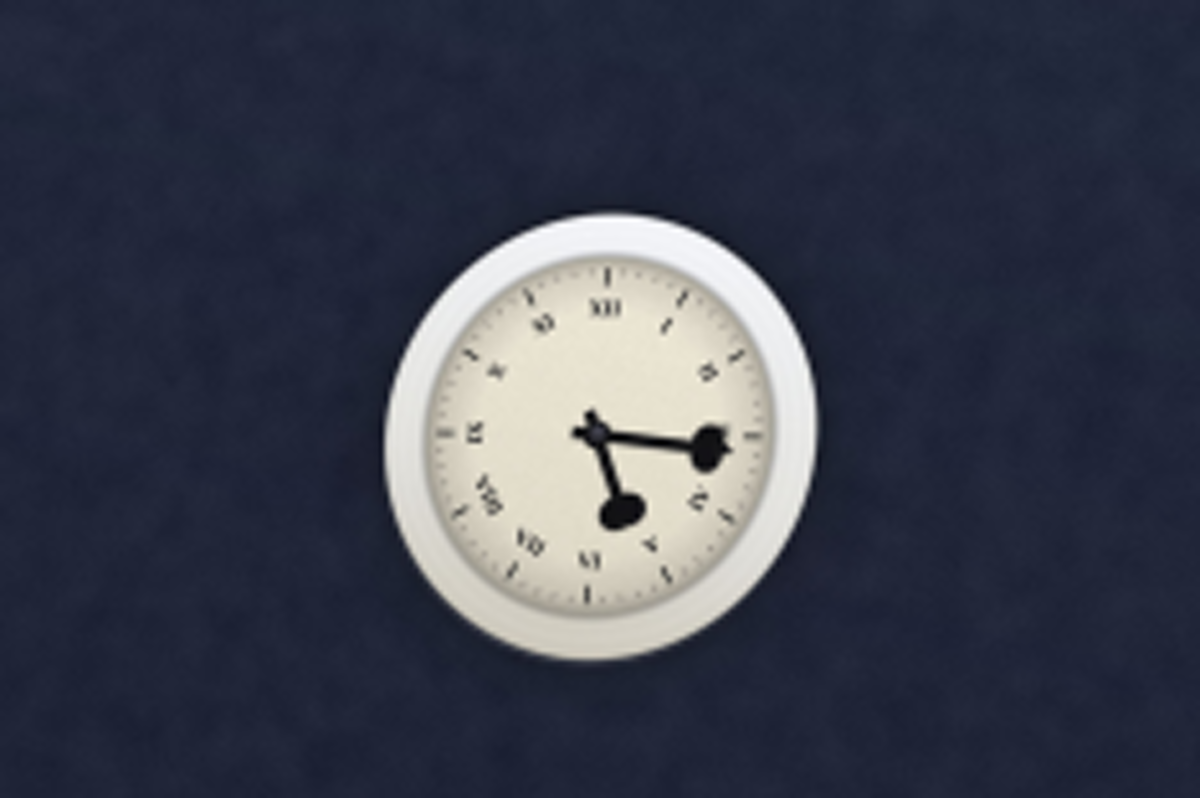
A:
5,16
